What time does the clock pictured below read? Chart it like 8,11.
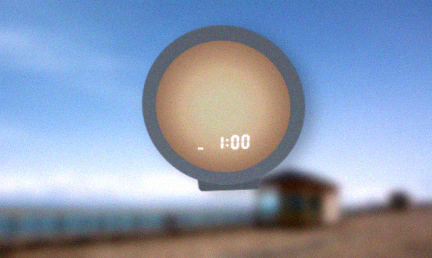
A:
1,00
